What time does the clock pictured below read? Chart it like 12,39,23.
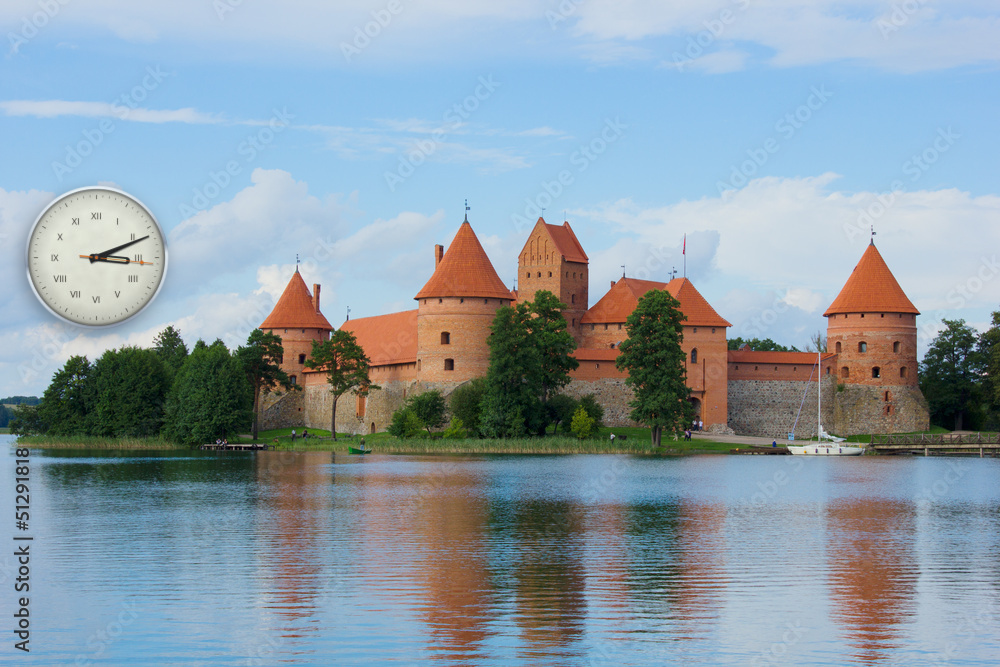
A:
3,11,16
